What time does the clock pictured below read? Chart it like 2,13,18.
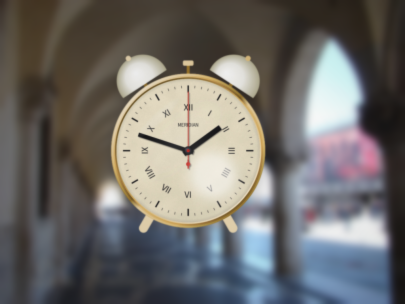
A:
1,48,00
